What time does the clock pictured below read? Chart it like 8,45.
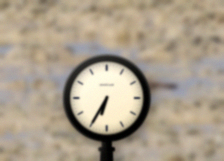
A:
6,35
